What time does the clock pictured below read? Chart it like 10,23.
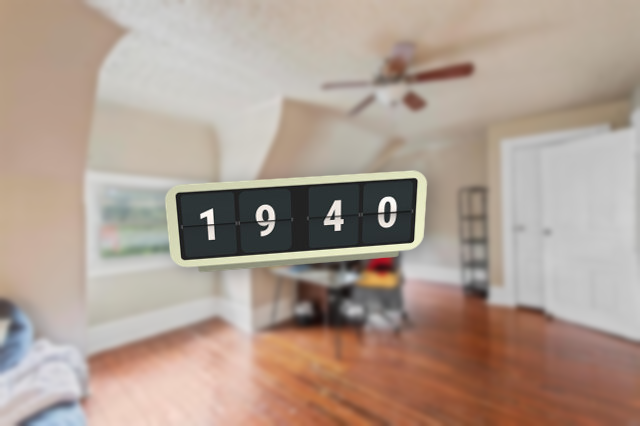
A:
19,40
